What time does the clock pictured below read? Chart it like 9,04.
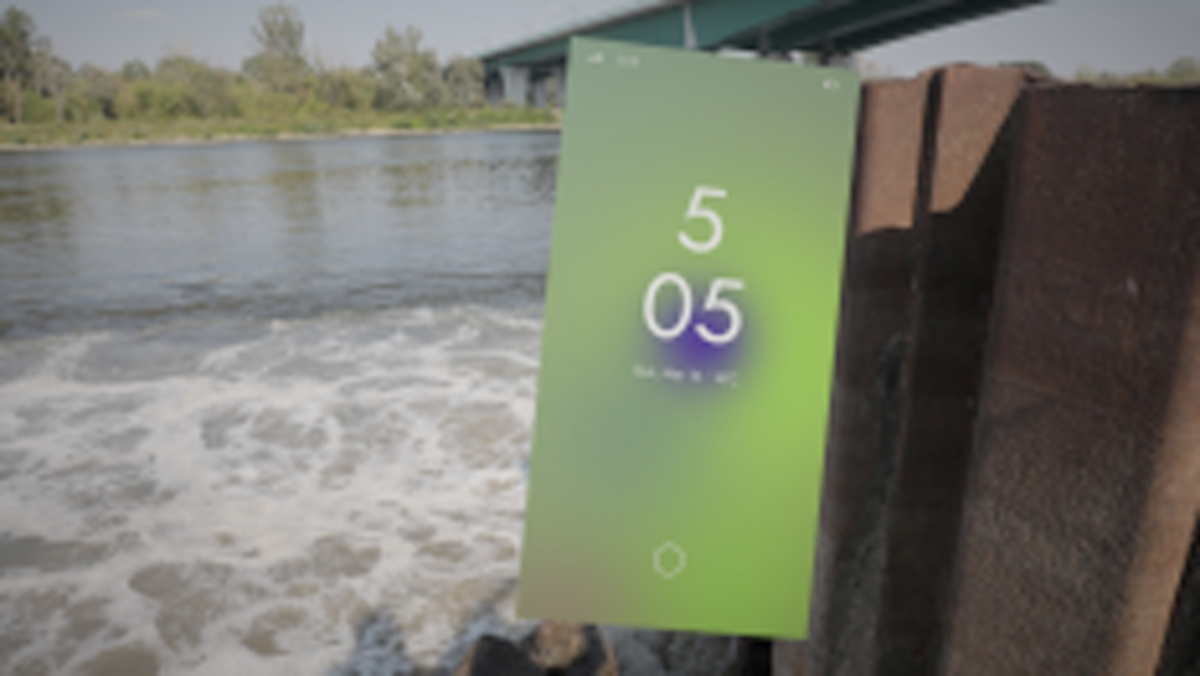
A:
5,05
